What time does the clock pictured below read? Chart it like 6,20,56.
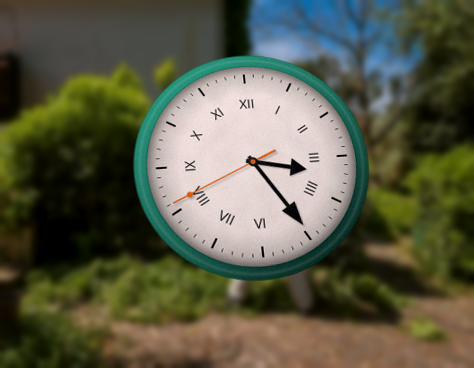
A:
3,24,41
